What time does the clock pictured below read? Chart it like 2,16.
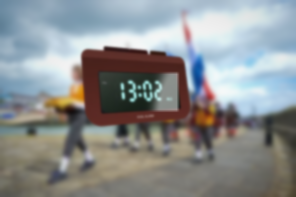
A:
13,02
